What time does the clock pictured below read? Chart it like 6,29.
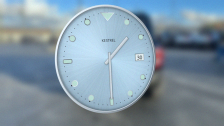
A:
1,30
